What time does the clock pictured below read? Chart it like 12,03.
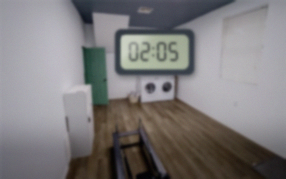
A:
2,05
